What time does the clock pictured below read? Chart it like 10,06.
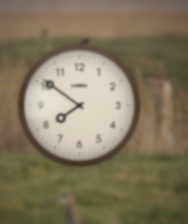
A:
7,51
